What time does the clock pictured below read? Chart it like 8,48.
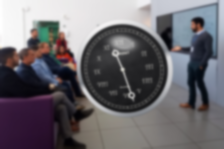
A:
11,28
